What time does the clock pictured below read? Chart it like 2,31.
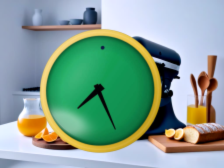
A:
7,25
